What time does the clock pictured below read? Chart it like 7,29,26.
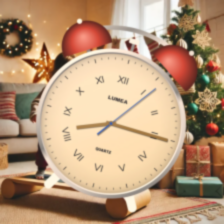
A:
8,15,06
